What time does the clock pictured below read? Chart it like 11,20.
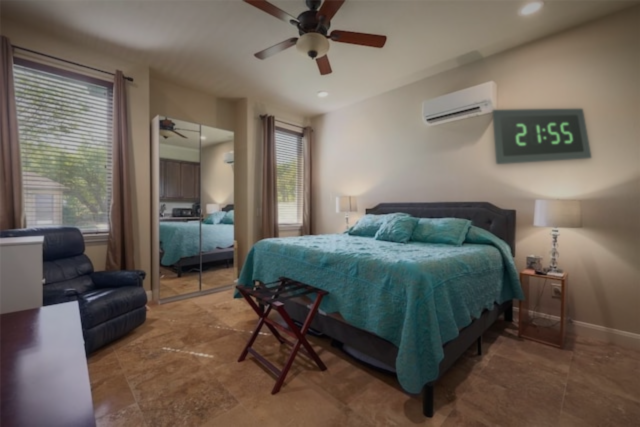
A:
21,55
